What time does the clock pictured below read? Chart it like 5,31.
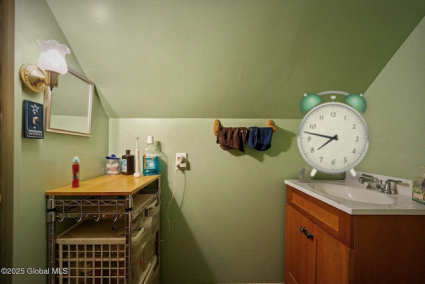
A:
7,47
